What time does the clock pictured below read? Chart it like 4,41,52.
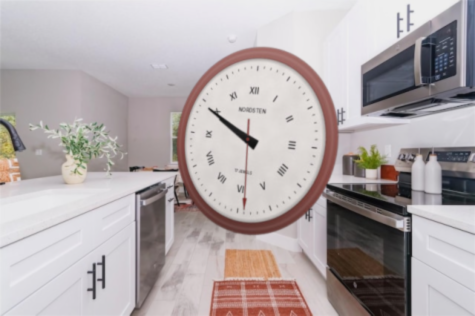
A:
9,49,29
